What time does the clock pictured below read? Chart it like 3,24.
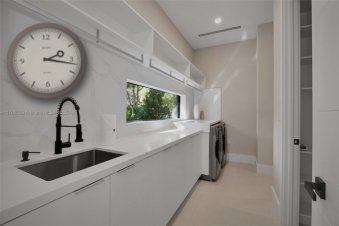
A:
2,17
